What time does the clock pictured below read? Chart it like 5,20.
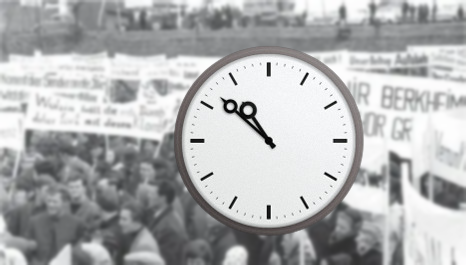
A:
10,52
